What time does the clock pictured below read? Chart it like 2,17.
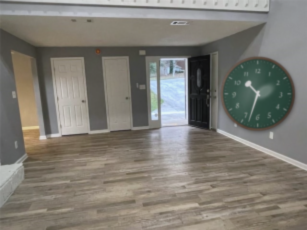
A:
10,33
